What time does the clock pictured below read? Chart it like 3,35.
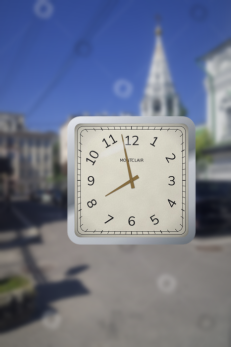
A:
7,58
